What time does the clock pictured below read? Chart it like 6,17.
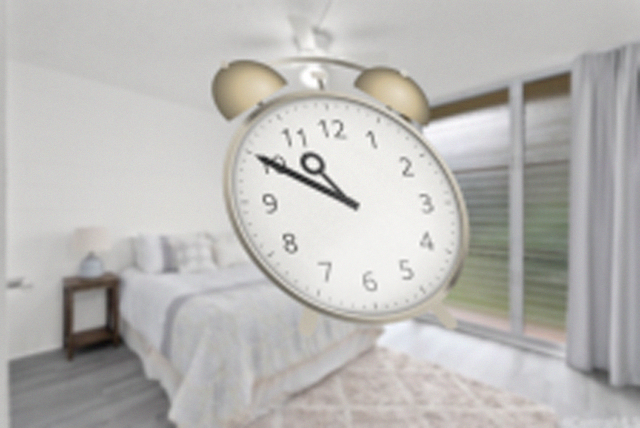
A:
10,50
